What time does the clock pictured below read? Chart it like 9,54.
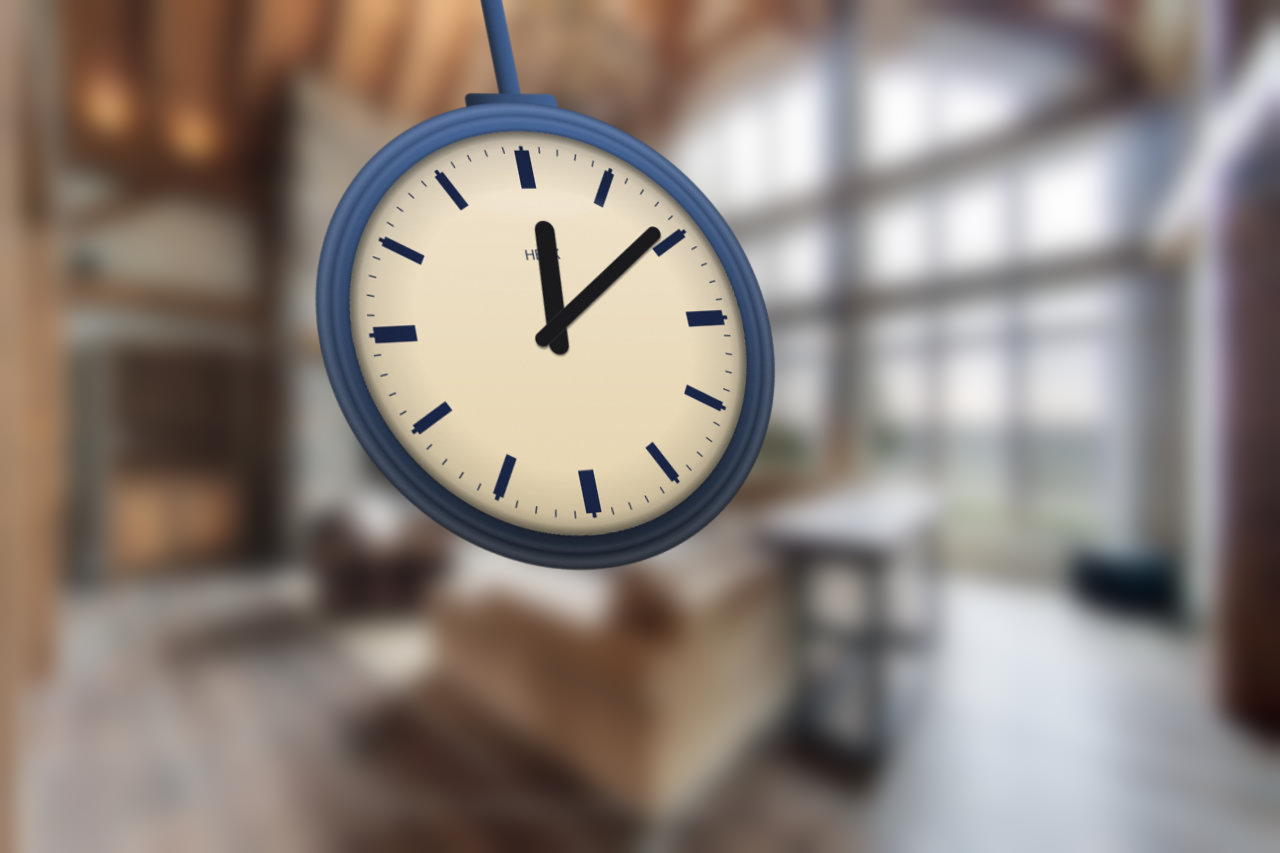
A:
12,09
